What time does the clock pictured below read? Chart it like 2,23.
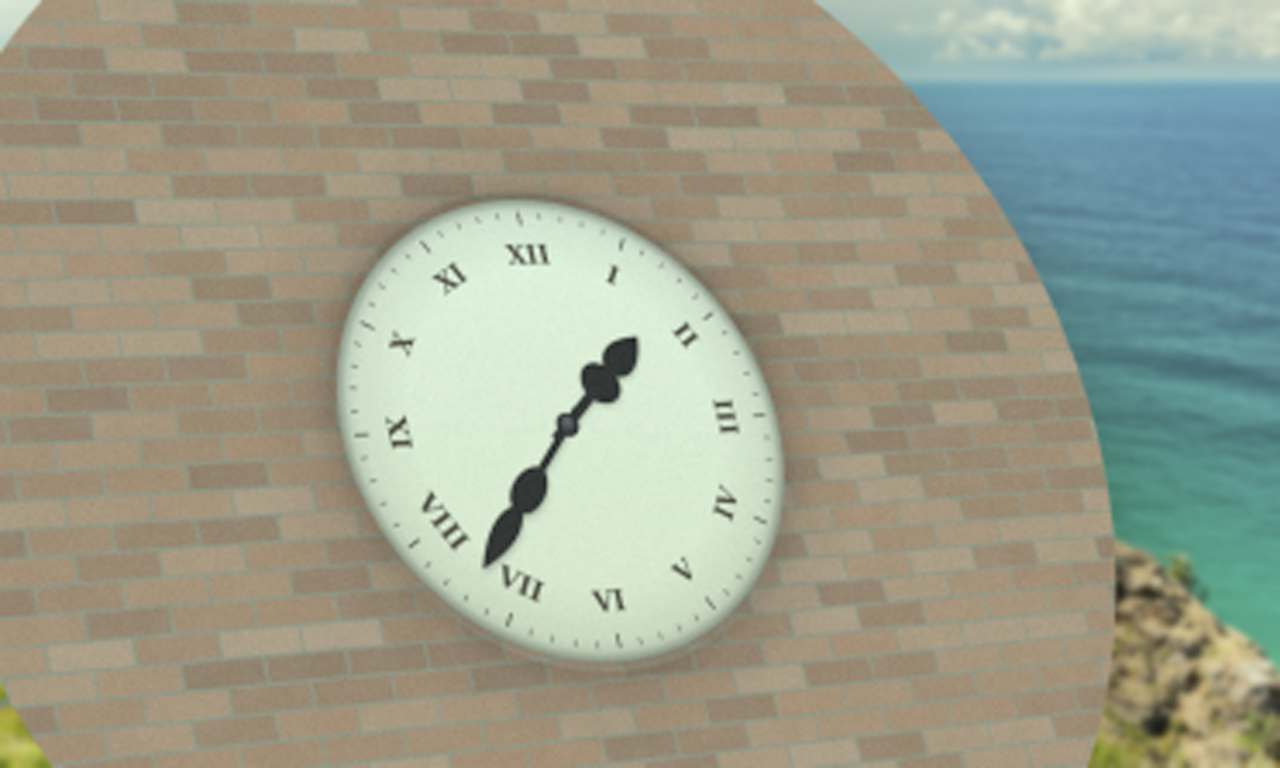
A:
1,37
